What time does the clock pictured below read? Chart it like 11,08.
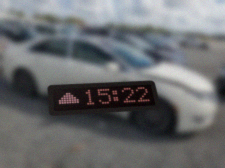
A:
15,22
